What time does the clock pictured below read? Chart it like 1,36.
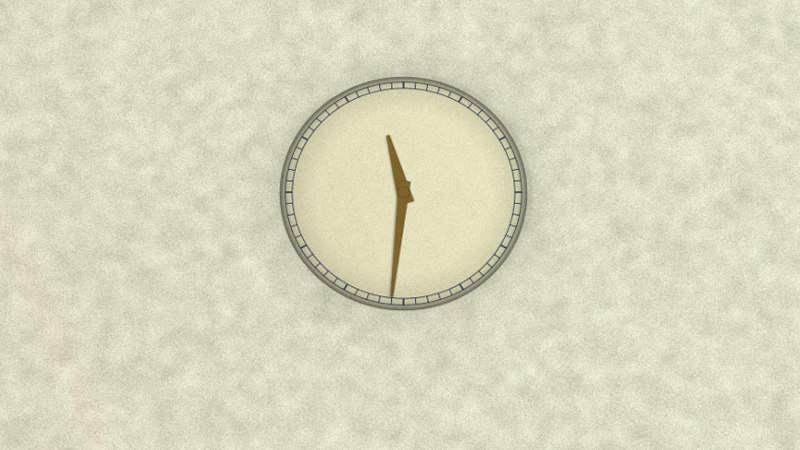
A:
11,31
